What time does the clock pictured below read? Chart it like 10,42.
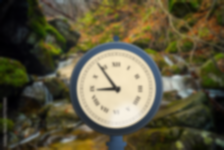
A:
8,54
